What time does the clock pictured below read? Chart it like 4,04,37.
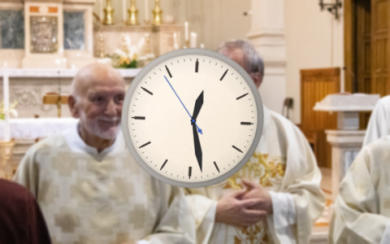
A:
12,27,54
